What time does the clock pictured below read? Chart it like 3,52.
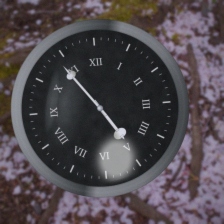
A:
4,54
